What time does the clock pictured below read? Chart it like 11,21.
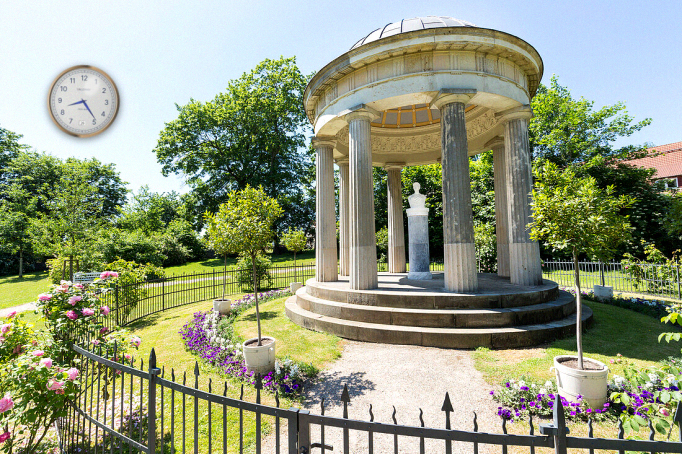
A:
8,24
